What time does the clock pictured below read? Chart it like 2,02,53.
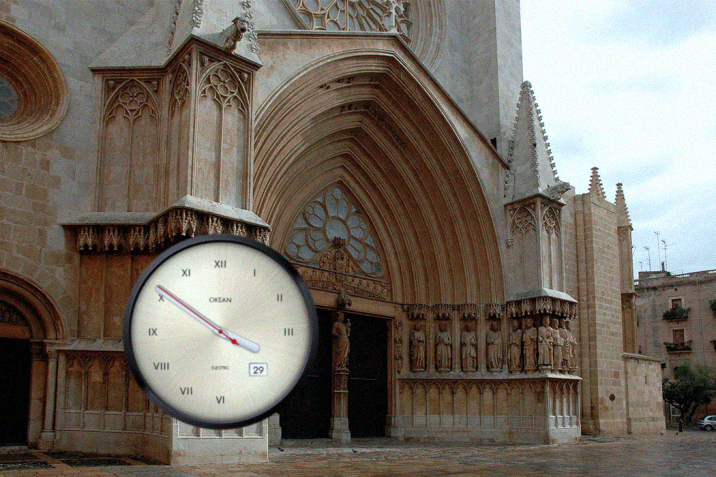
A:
3,50,51
